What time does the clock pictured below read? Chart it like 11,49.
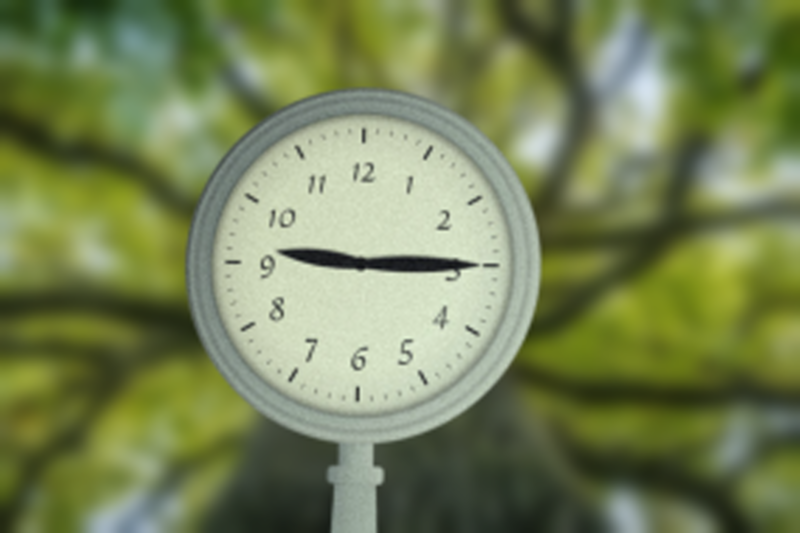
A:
9,15
